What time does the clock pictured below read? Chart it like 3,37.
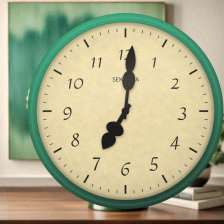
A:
7,01
